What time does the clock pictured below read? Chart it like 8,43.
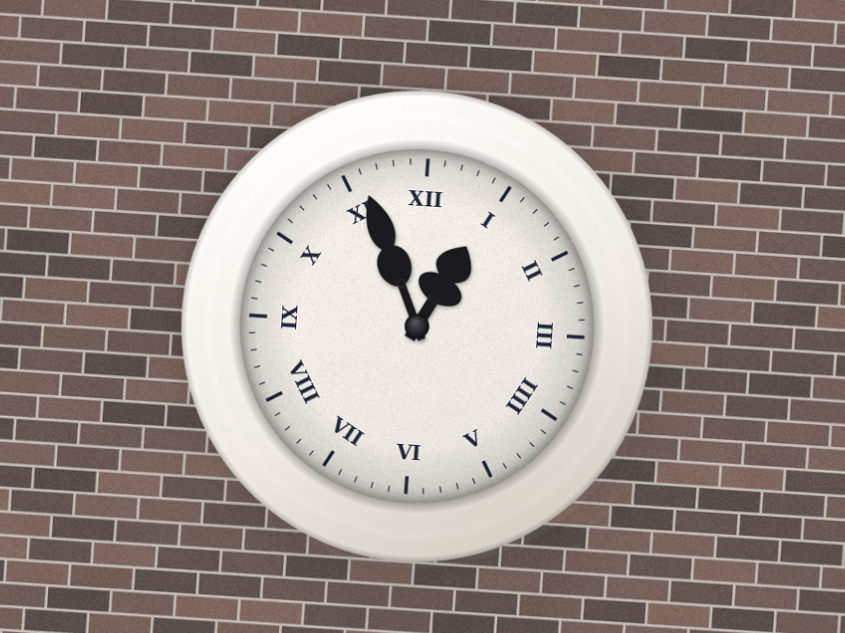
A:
12,56
